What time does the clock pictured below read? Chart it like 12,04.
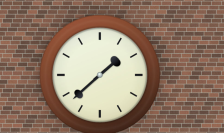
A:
1,38
